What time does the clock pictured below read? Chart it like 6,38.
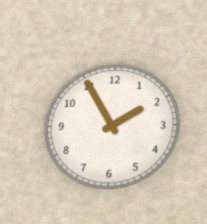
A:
1,55
